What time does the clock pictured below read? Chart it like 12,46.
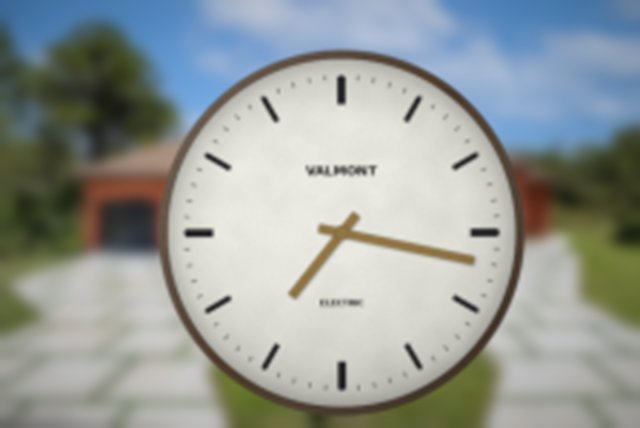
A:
7,17
